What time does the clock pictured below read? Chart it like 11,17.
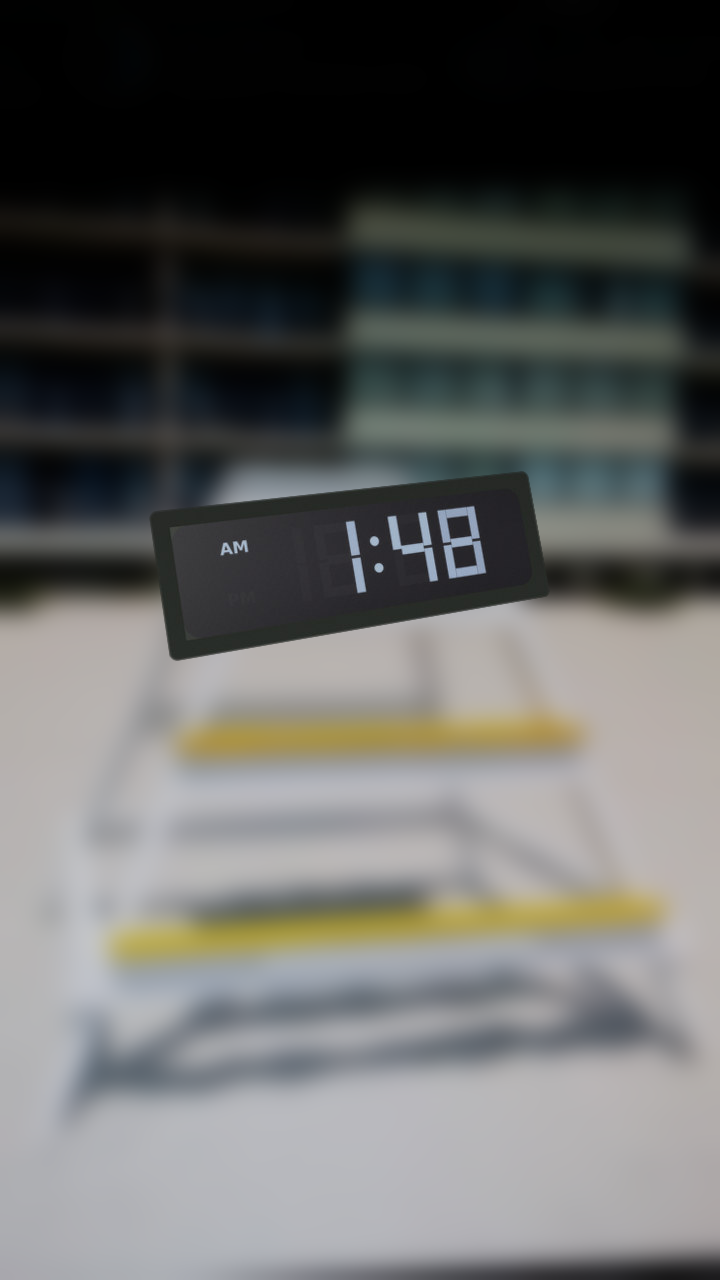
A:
1,48
